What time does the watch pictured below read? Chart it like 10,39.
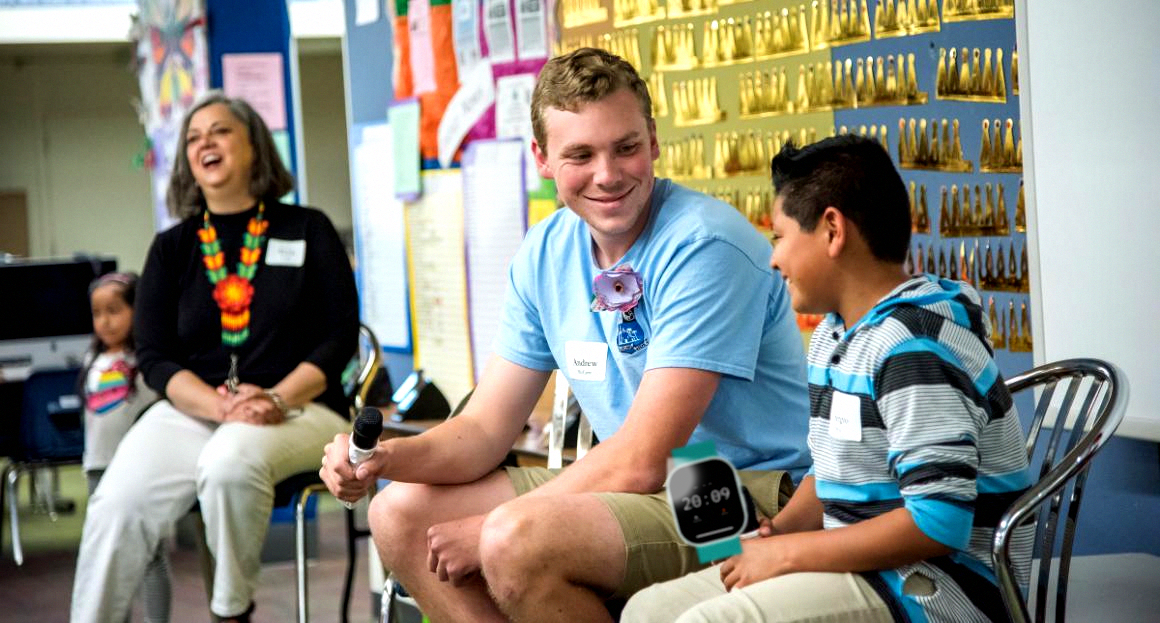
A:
20,09
